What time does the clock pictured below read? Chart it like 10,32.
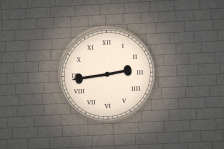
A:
2,44
